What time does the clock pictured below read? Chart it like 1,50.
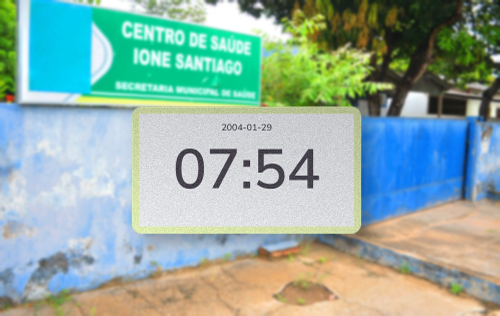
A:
7,54
